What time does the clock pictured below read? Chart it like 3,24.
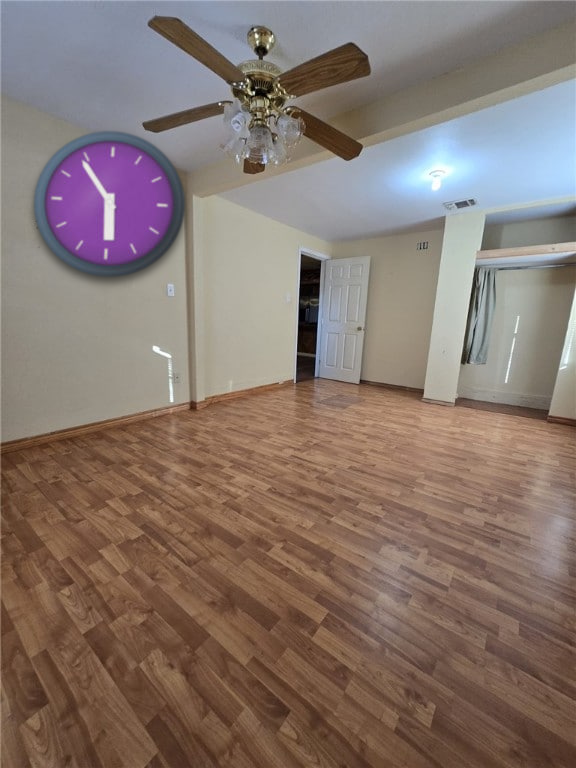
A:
5,54
